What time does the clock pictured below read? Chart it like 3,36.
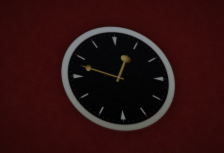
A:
12,48
